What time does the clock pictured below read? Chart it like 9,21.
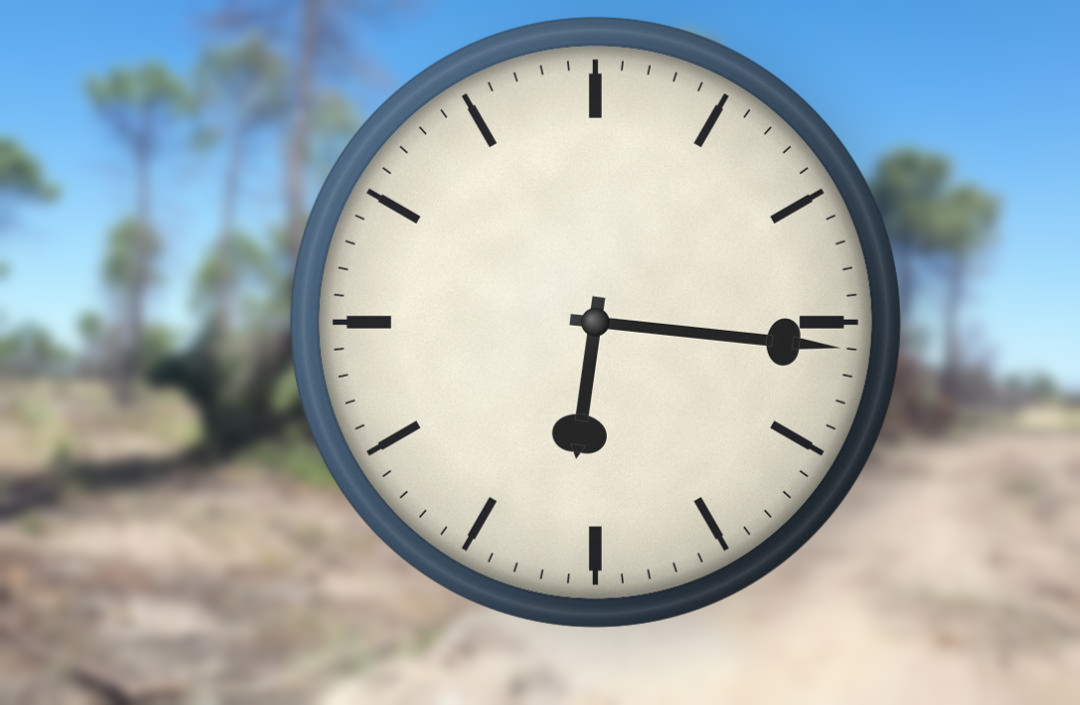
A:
6,16
